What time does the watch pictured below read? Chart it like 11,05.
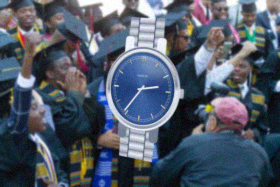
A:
2,36
